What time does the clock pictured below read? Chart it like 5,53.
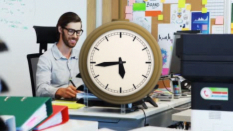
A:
5,44
